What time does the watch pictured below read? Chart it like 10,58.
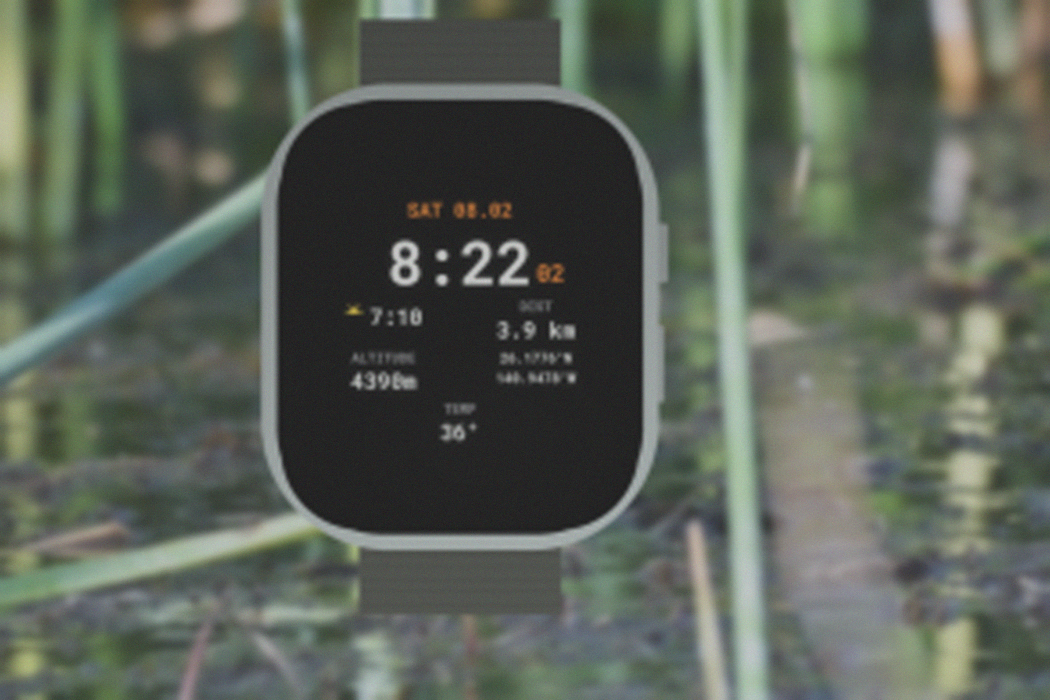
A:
8,22
